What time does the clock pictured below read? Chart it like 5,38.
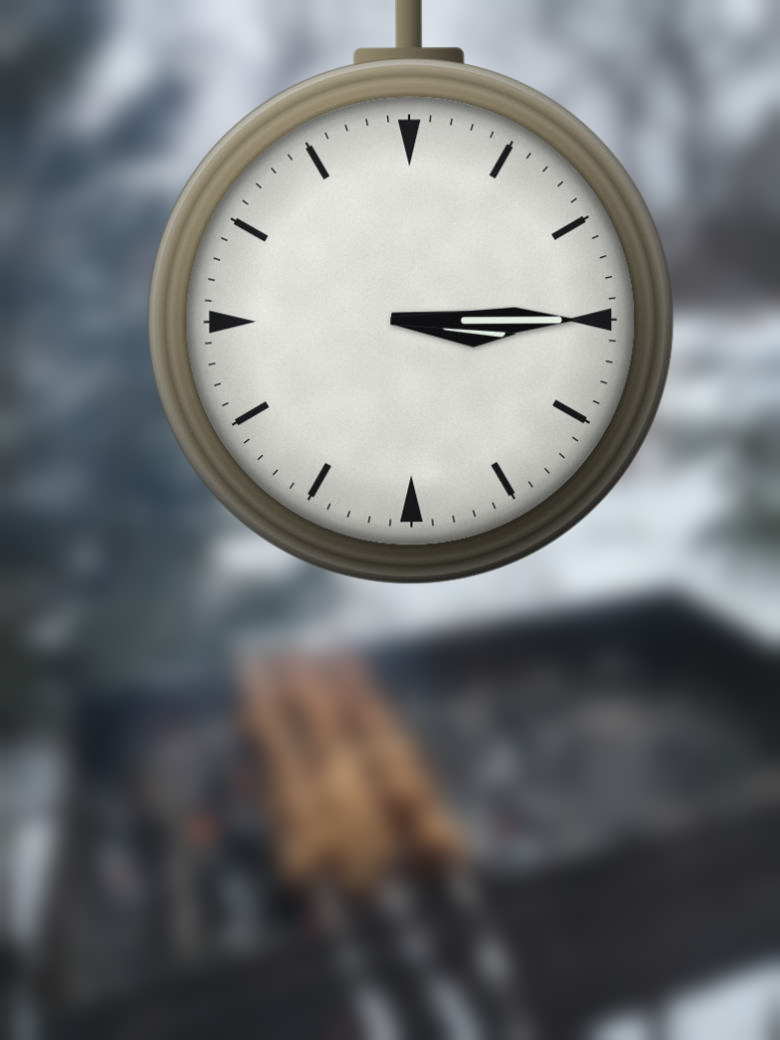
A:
3,15
